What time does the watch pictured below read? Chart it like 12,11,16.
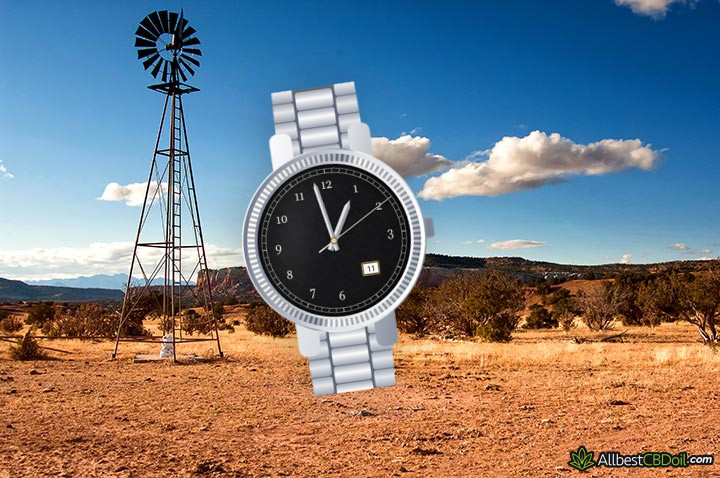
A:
12,58,10
